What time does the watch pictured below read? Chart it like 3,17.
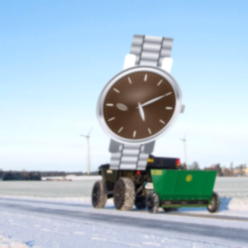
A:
5,10
